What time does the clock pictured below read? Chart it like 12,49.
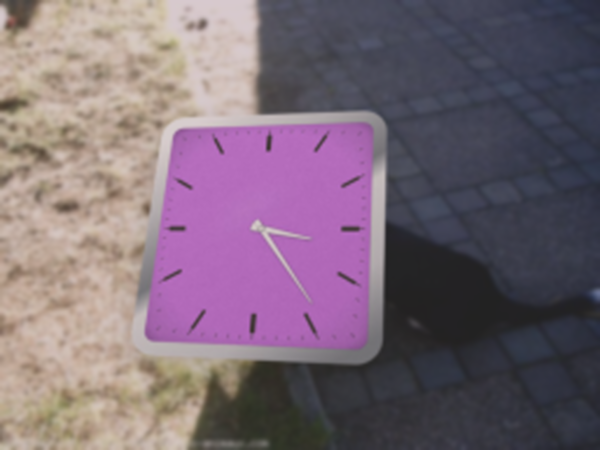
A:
3,24
